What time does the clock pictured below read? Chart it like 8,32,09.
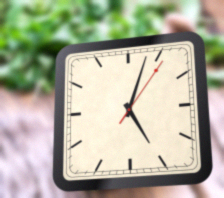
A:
5,03,06
